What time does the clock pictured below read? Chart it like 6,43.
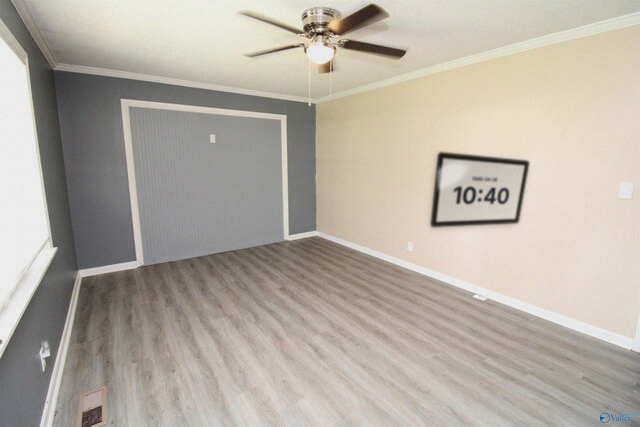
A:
10,40
